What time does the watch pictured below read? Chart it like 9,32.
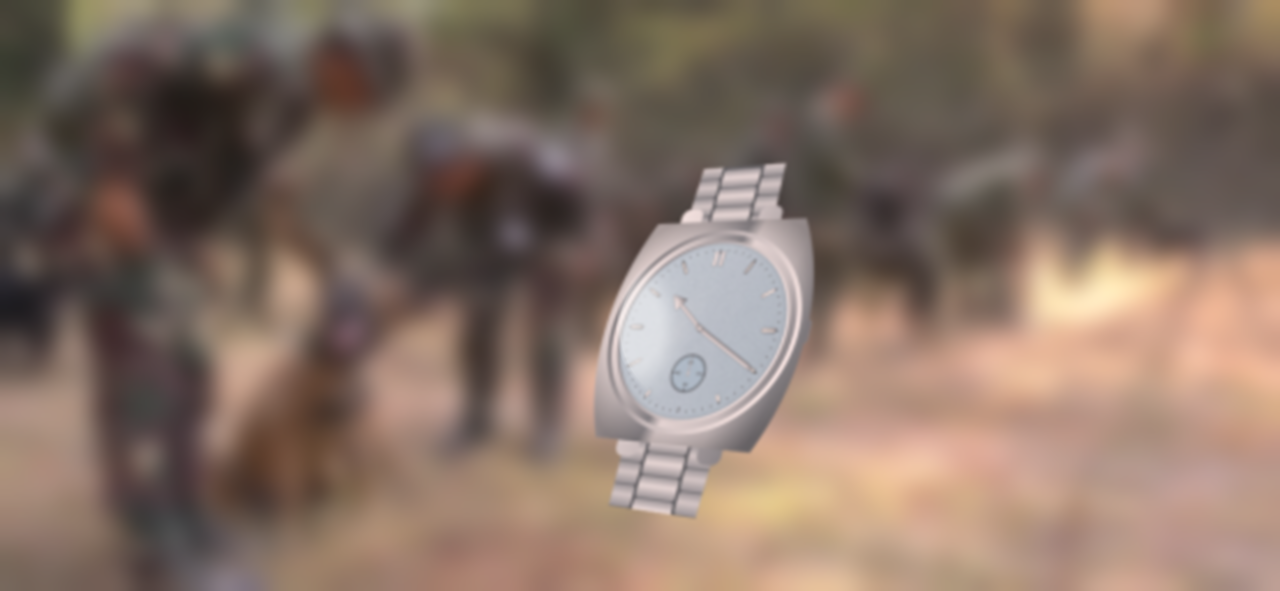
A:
10,20
